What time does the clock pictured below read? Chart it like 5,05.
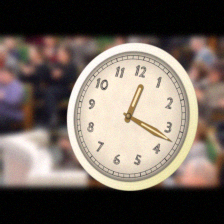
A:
12,17
